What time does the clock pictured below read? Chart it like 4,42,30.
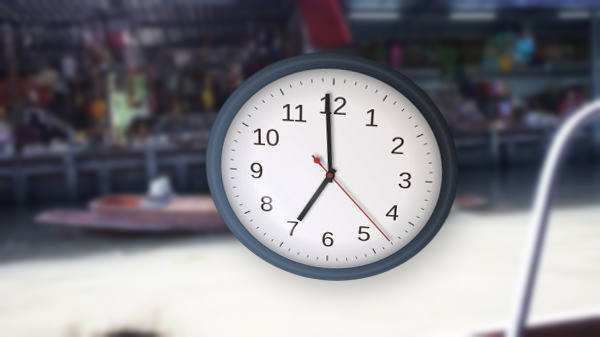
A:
6,59,23
